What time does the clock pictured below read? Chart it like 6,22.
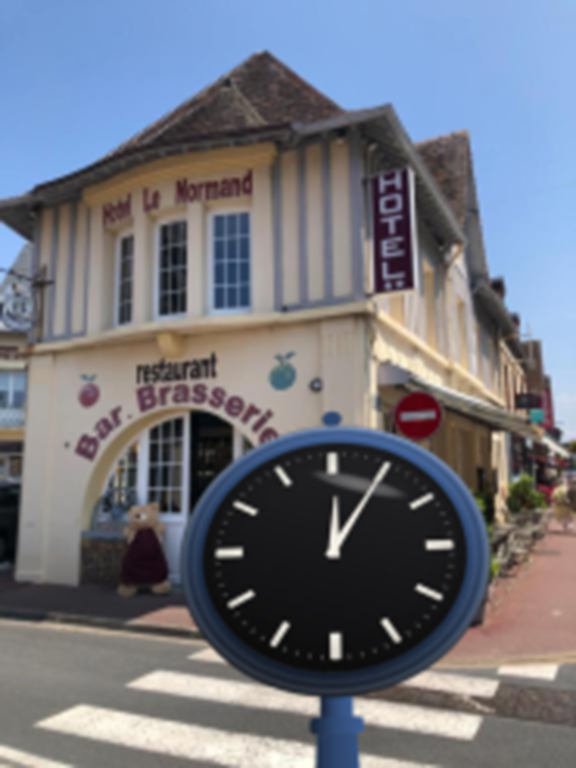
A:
12,05
